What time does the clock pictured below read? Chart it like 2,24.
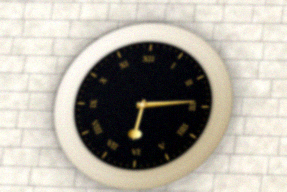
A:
6,14
